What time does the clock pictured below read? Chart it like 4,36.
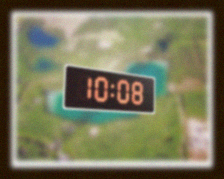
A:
10,08
